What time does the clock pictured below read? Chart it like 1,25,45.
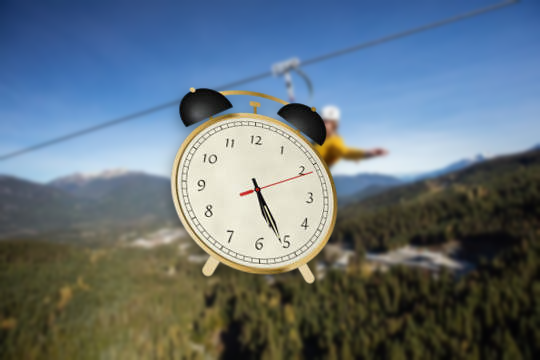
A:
5,26,11
